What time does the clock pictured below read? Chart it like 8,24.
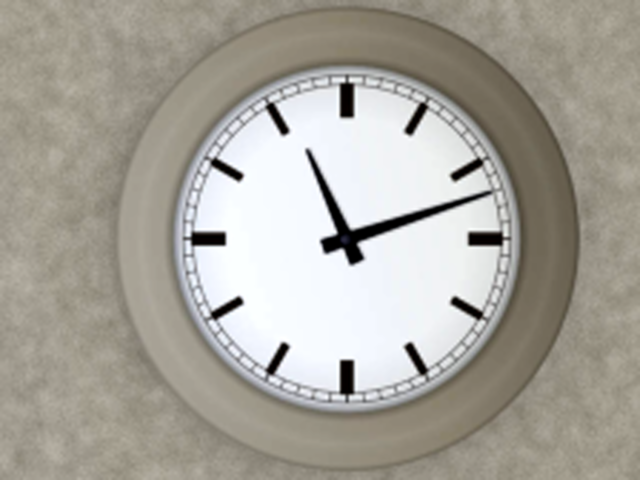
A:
11,12
